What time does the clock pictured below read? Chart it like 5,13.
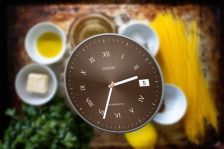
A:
2,34
